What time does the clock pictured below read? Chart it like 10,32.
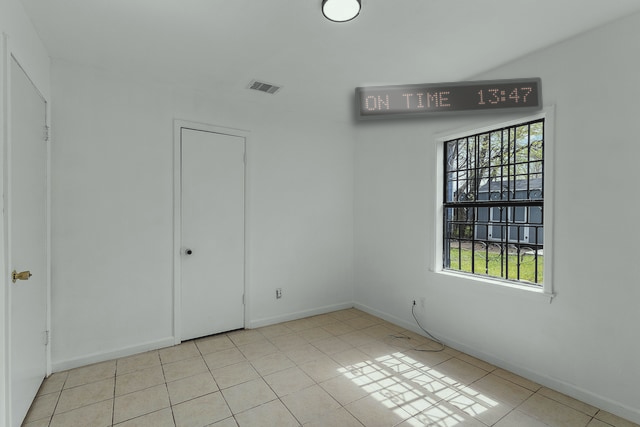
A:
13,47
